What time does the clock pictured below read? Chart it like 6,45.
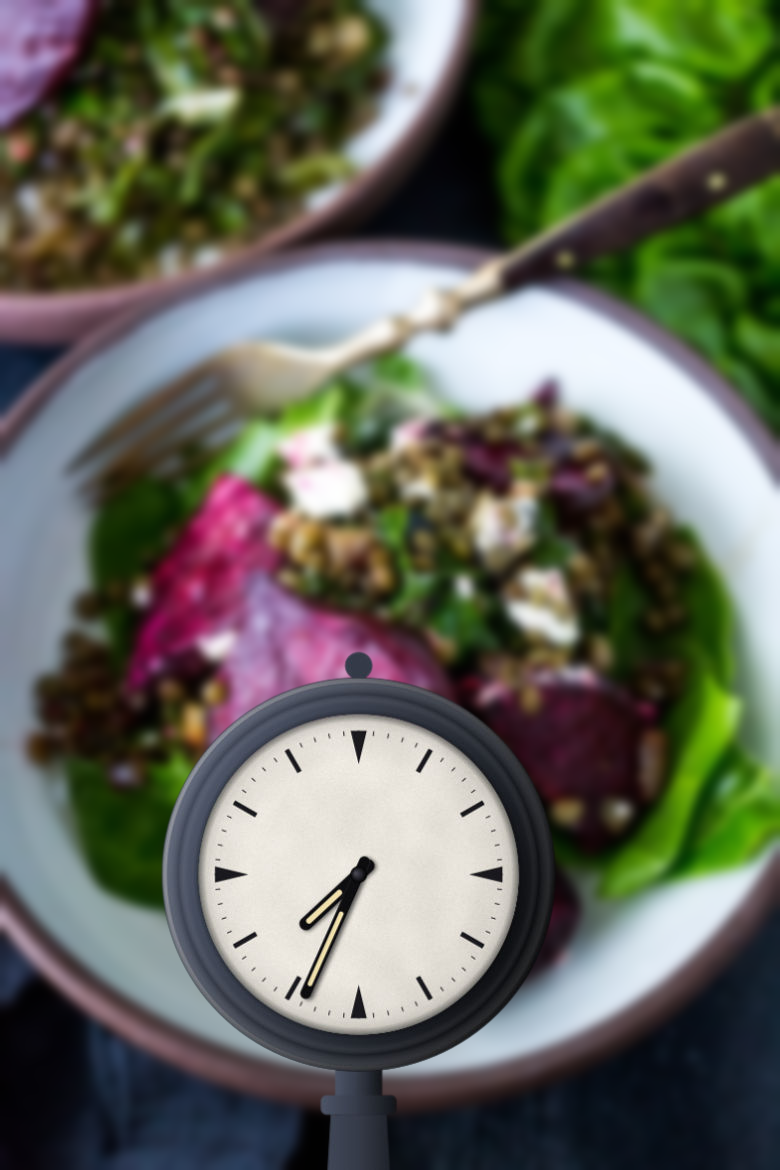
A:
7,34
